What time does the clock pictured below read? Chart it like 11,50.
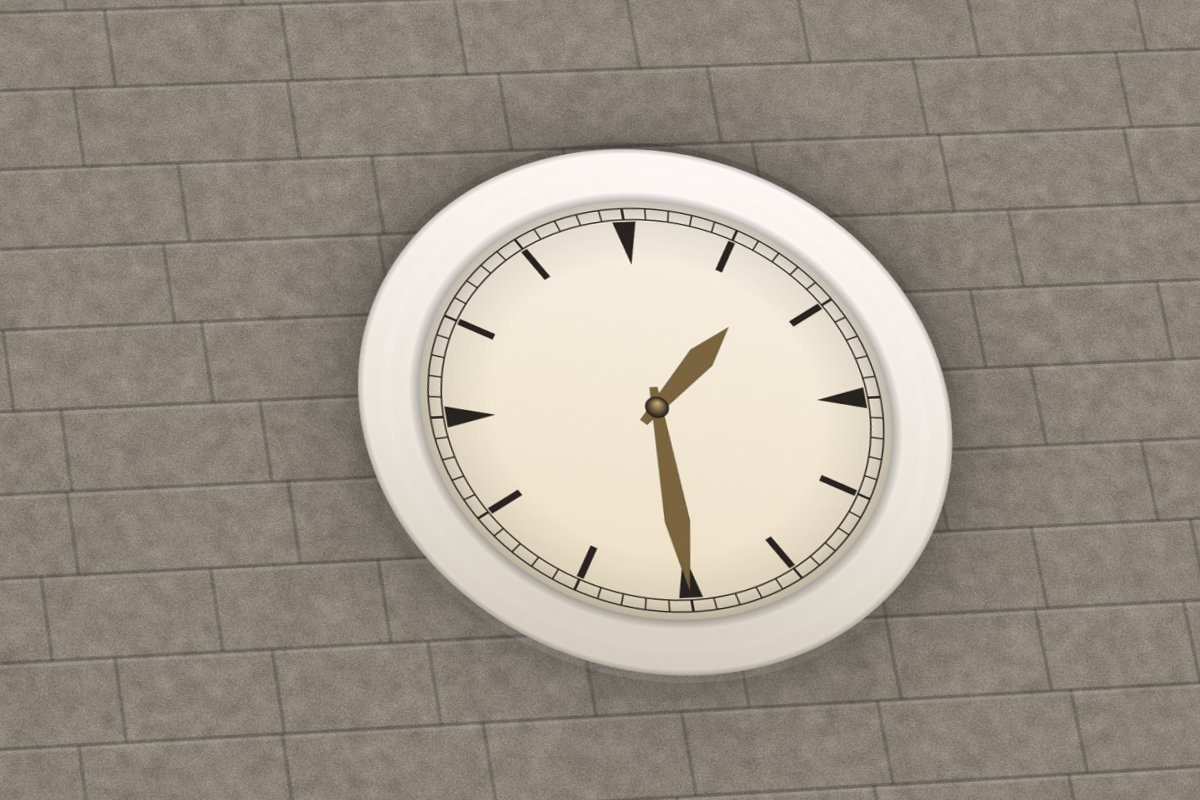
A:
1,30
